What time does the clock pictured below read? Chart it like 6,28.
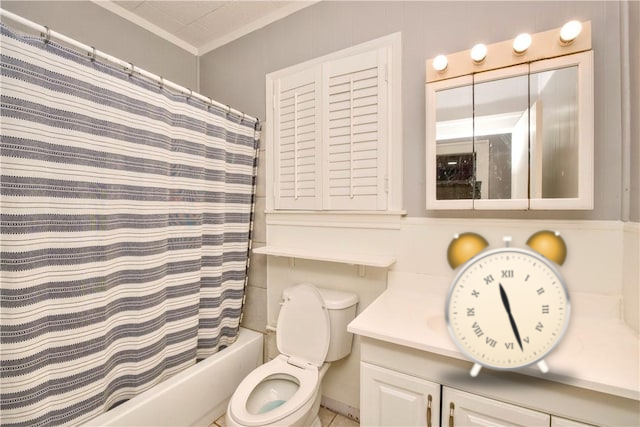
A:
11,27
